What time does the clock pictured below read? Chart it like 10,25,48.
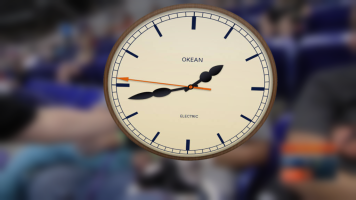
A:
1,42,46
